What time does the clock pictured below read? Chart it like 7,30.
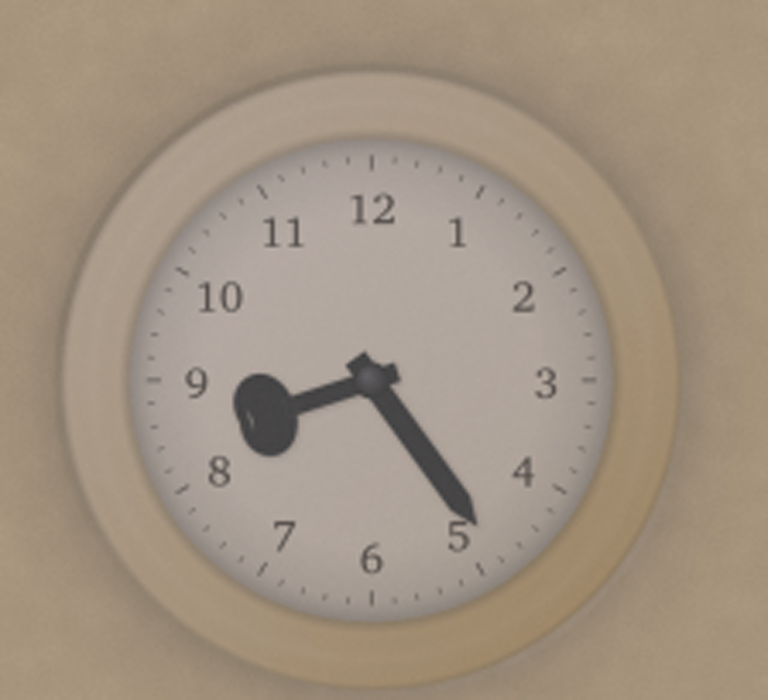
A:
8,24
